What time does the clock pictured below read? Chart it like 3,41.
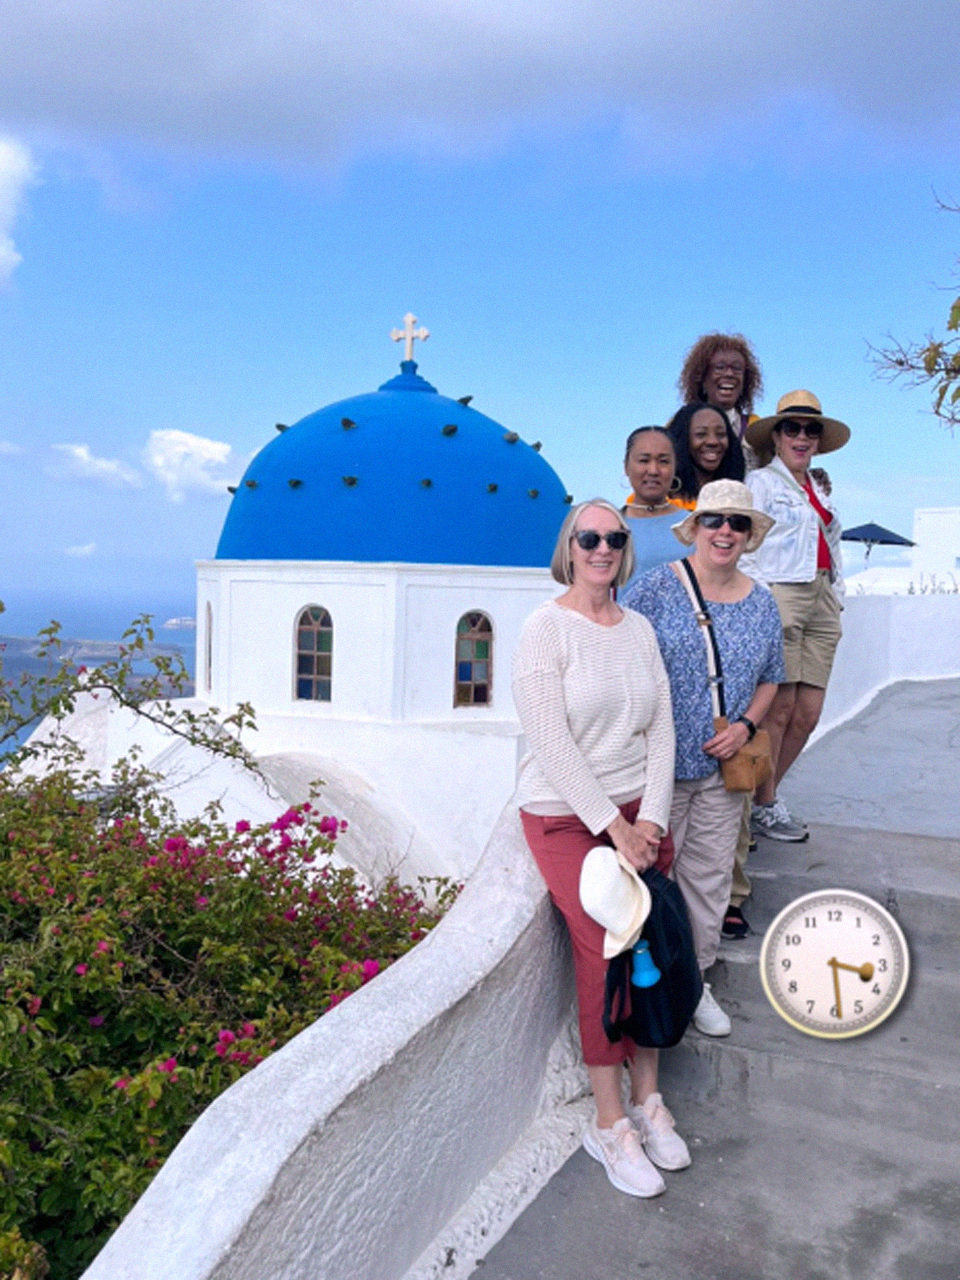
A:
3,29
